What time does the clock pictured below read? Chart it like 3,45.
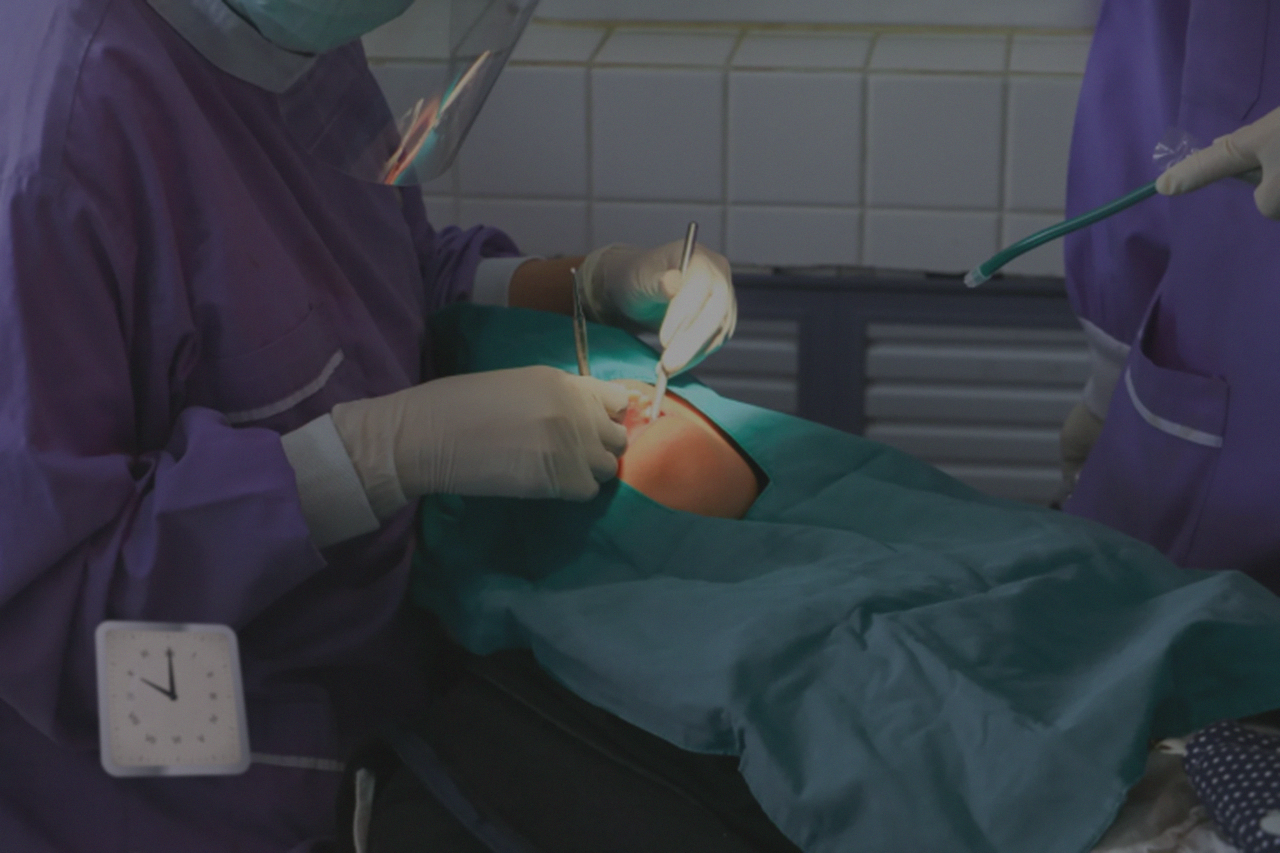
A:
10,00
